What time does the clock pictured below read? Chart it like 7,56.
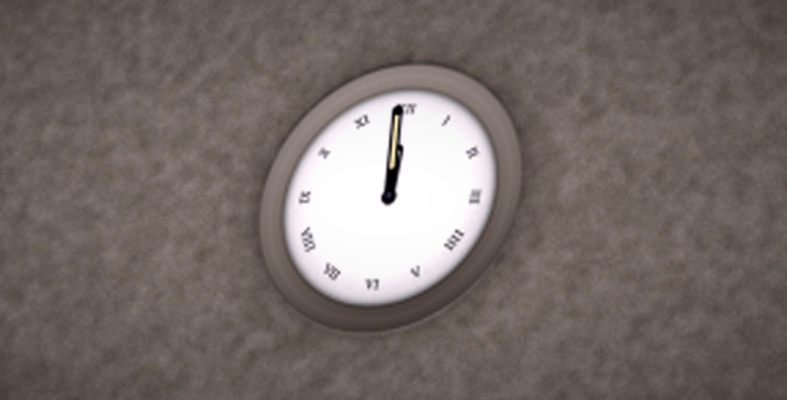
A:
11,59
